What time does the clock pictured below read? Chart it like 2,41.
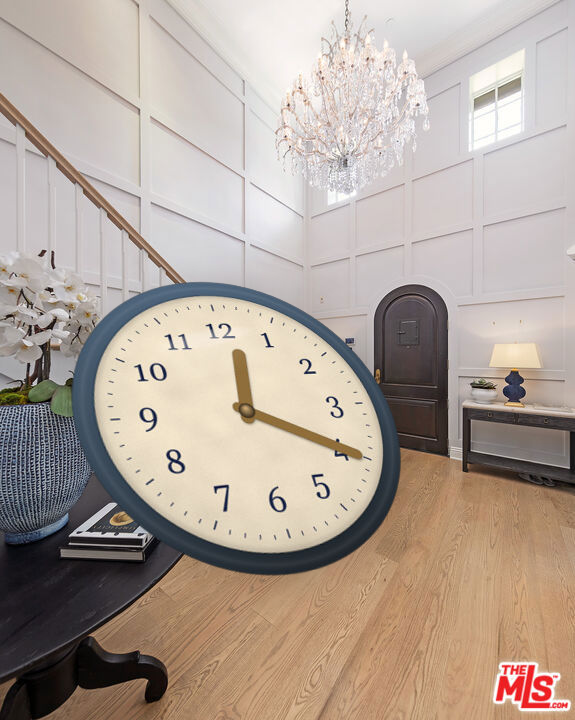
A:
12,20
